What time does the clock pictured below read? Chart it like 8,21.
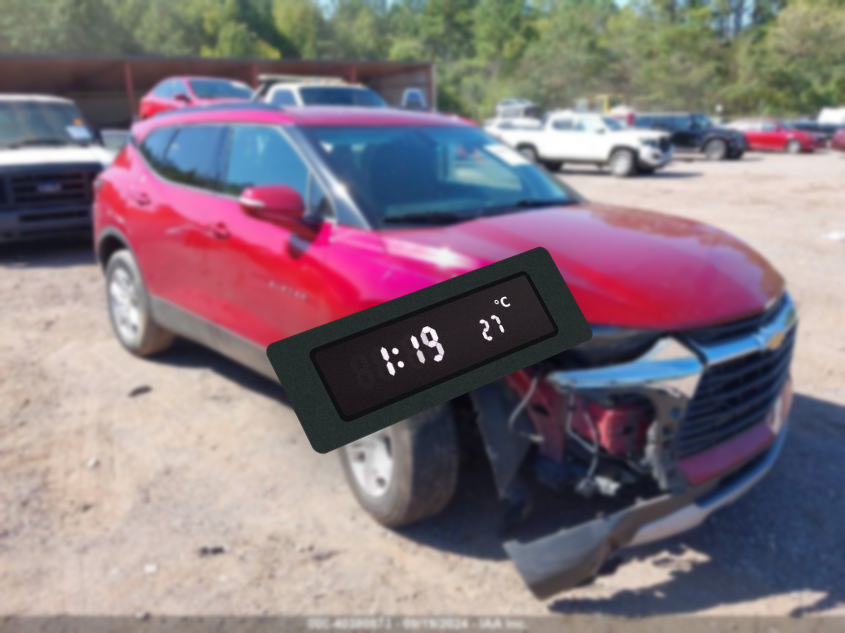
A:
1,19
